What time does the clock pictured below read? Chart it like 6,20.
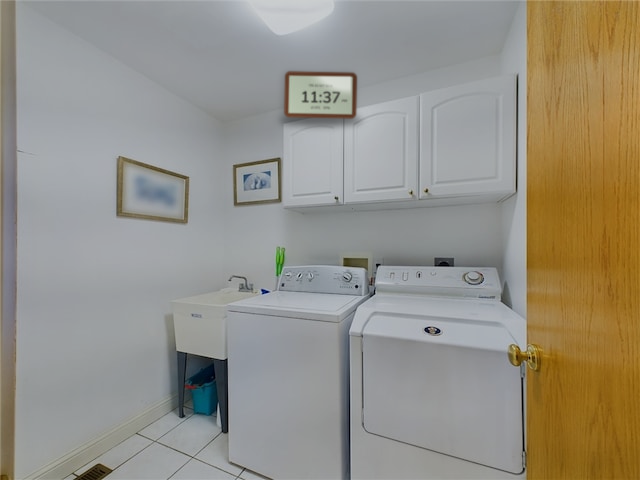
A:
11,37
